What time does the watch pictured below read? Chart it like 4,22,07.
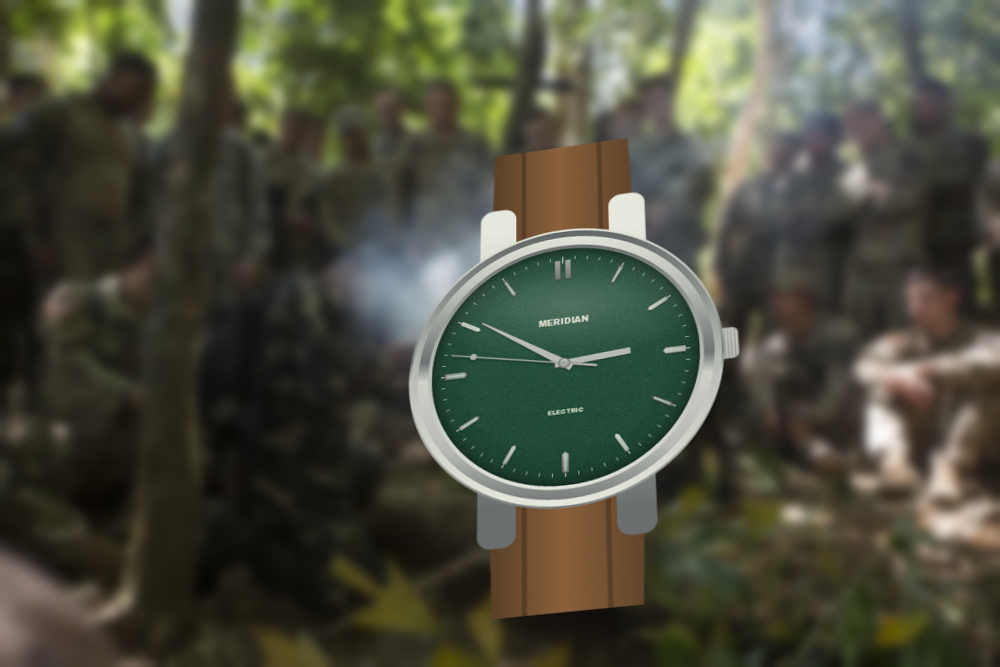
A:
2,50,47
